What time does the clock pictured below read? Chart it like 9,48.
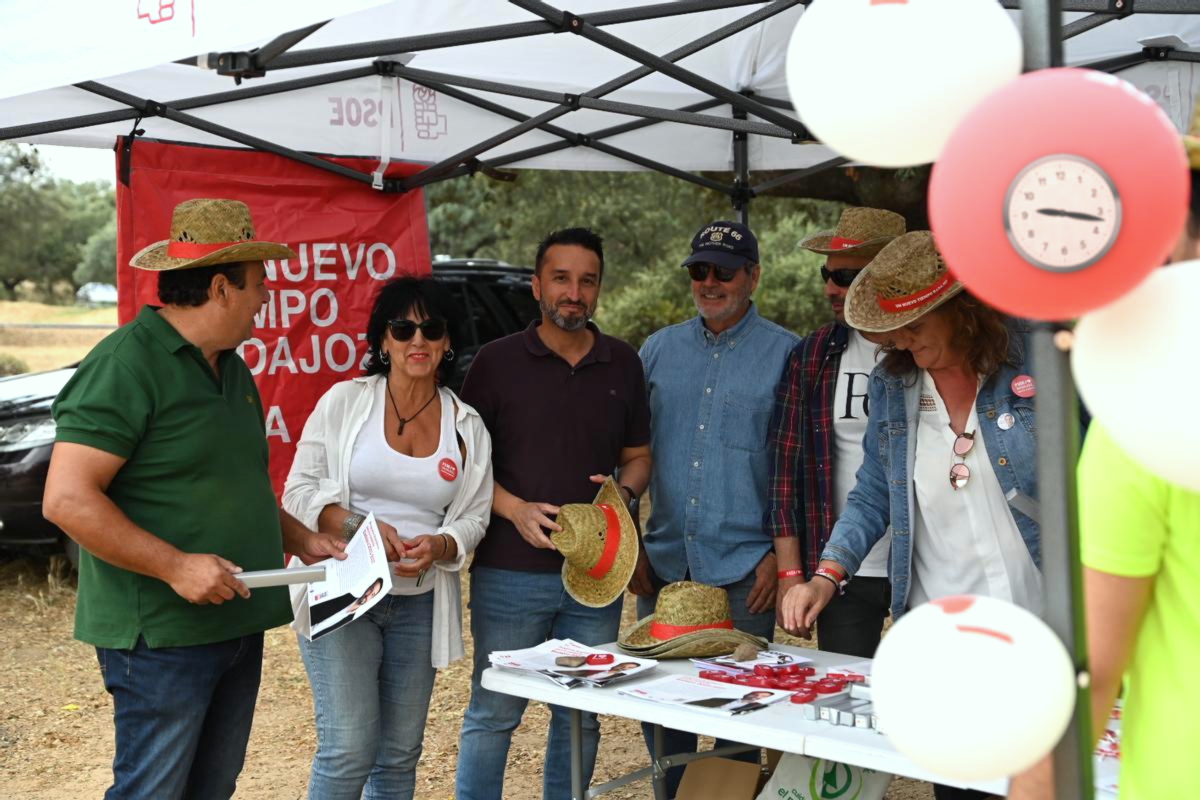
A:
9,17
